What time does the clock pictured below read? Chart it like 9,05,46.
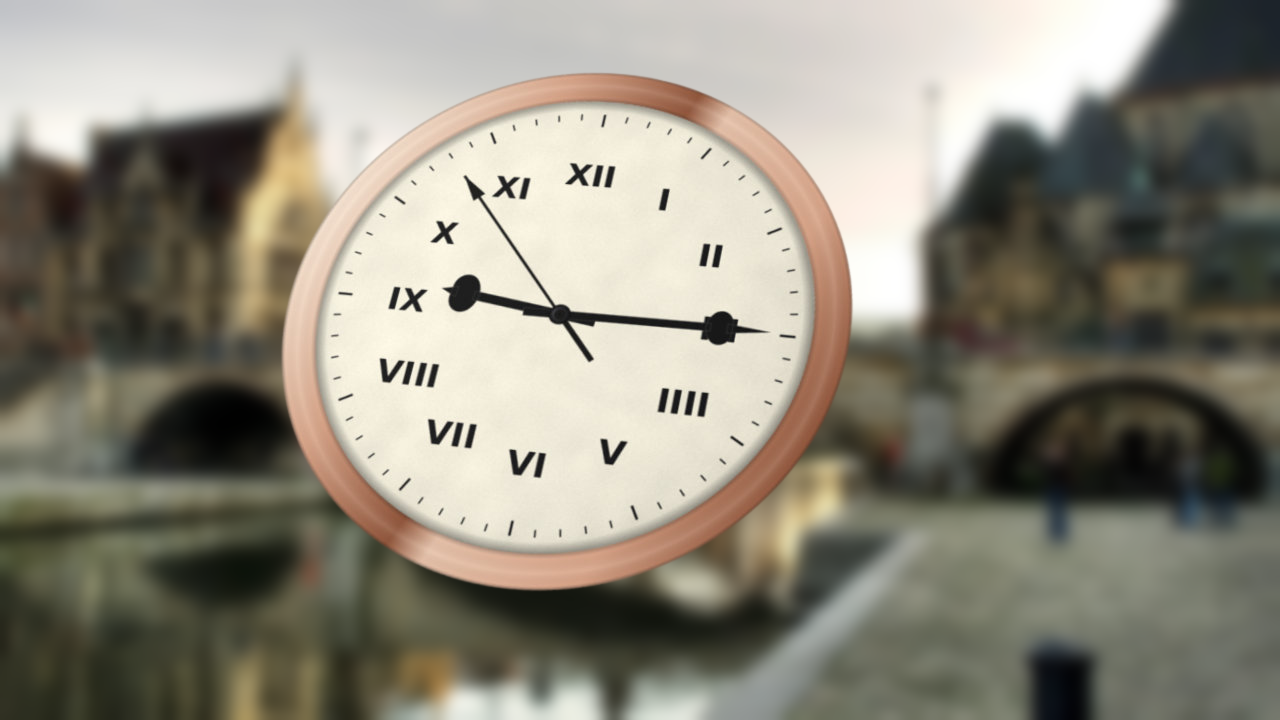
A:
9,14,53
